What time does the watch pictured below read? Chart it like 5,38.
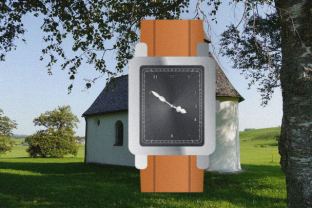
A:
3,51
